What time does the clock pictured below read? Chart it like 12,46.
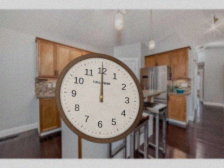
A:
12,00
